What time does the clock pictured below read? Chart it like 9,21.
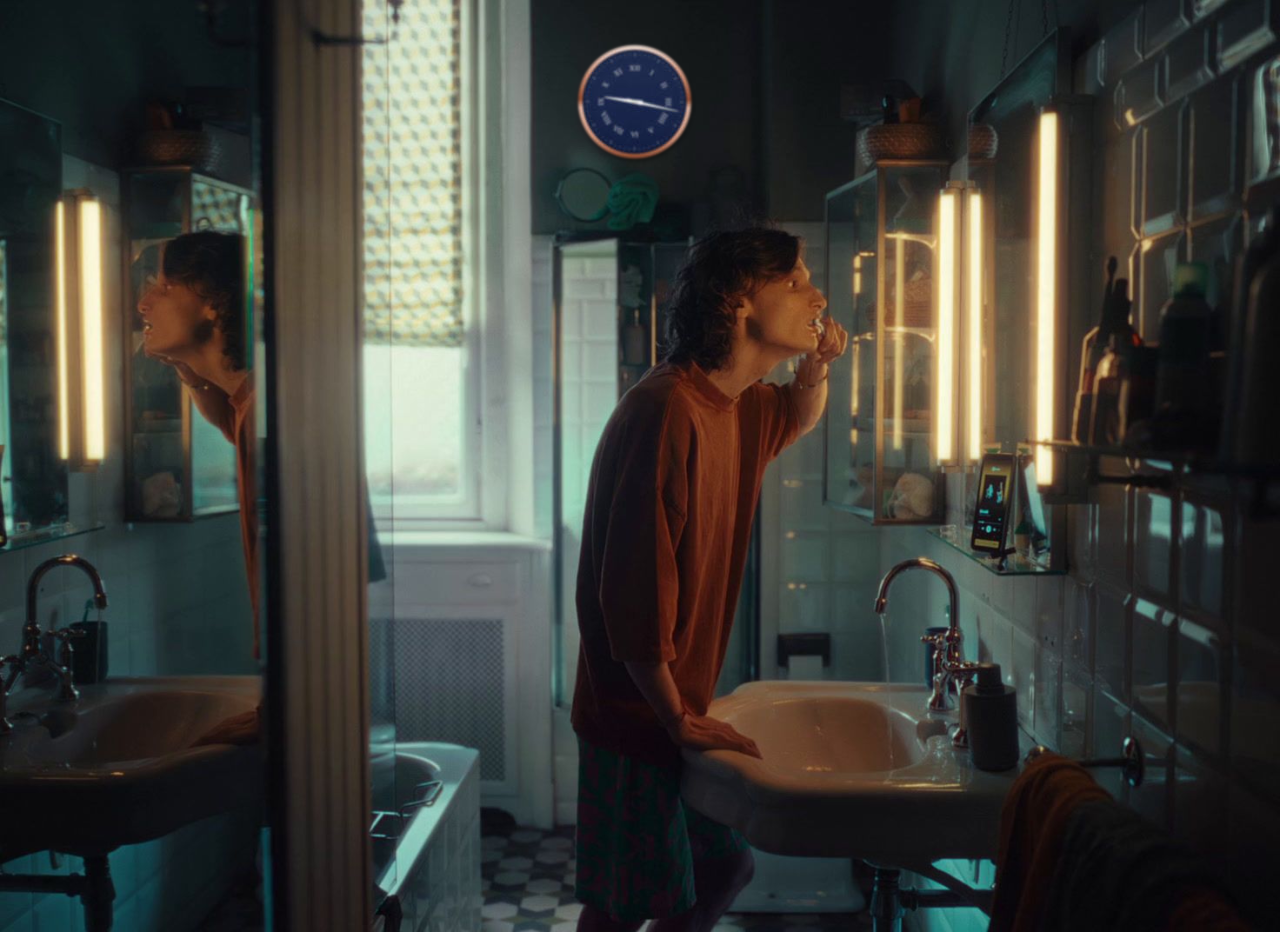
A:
9,17
